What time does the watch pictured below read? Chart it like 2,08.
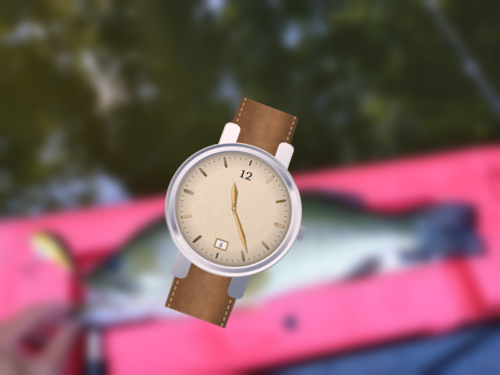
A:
11,24
